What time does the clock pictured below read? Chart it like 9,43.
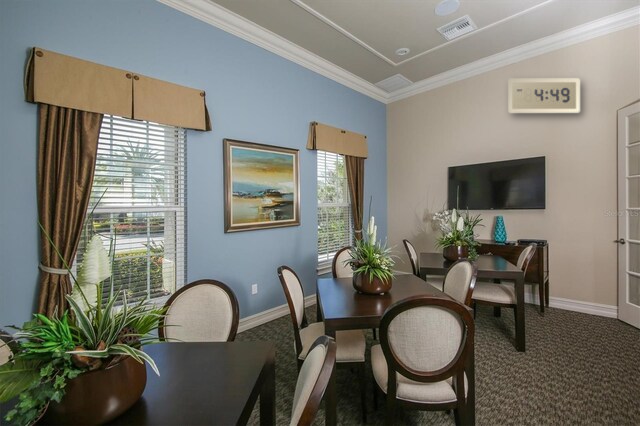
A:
4,49
